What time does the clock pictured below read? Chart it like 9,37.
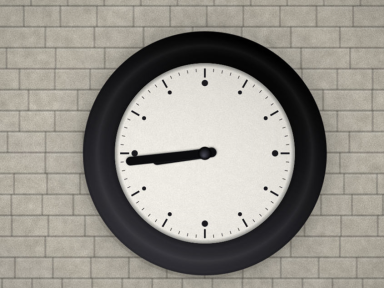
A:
8,44
